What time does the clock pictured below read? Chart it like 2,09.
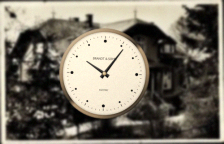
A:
10,06
